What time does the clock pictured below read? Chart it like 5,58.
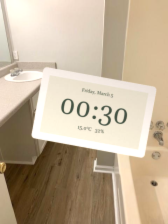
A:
0,30
